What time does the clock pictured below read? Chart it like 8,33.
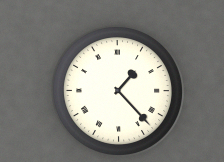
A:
1,23
